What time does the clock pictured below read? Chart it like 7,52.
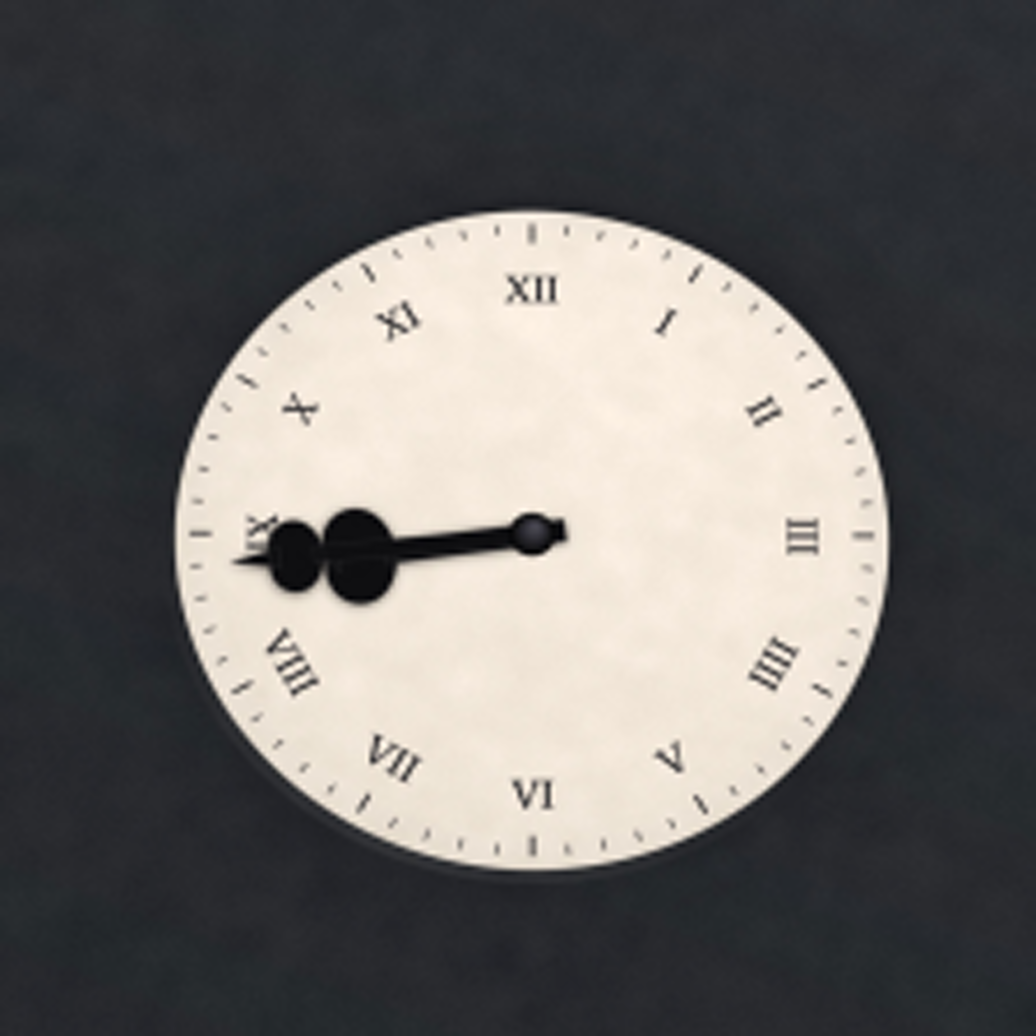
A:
8,44
